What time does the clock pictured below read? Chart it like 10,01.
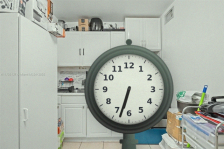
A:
6,33
